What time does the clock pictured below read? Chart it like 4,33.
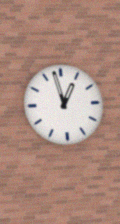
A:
12,58
